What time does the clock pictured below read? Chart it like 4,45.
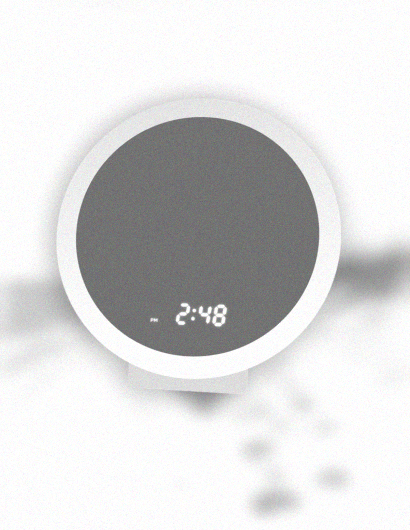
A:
2,48
